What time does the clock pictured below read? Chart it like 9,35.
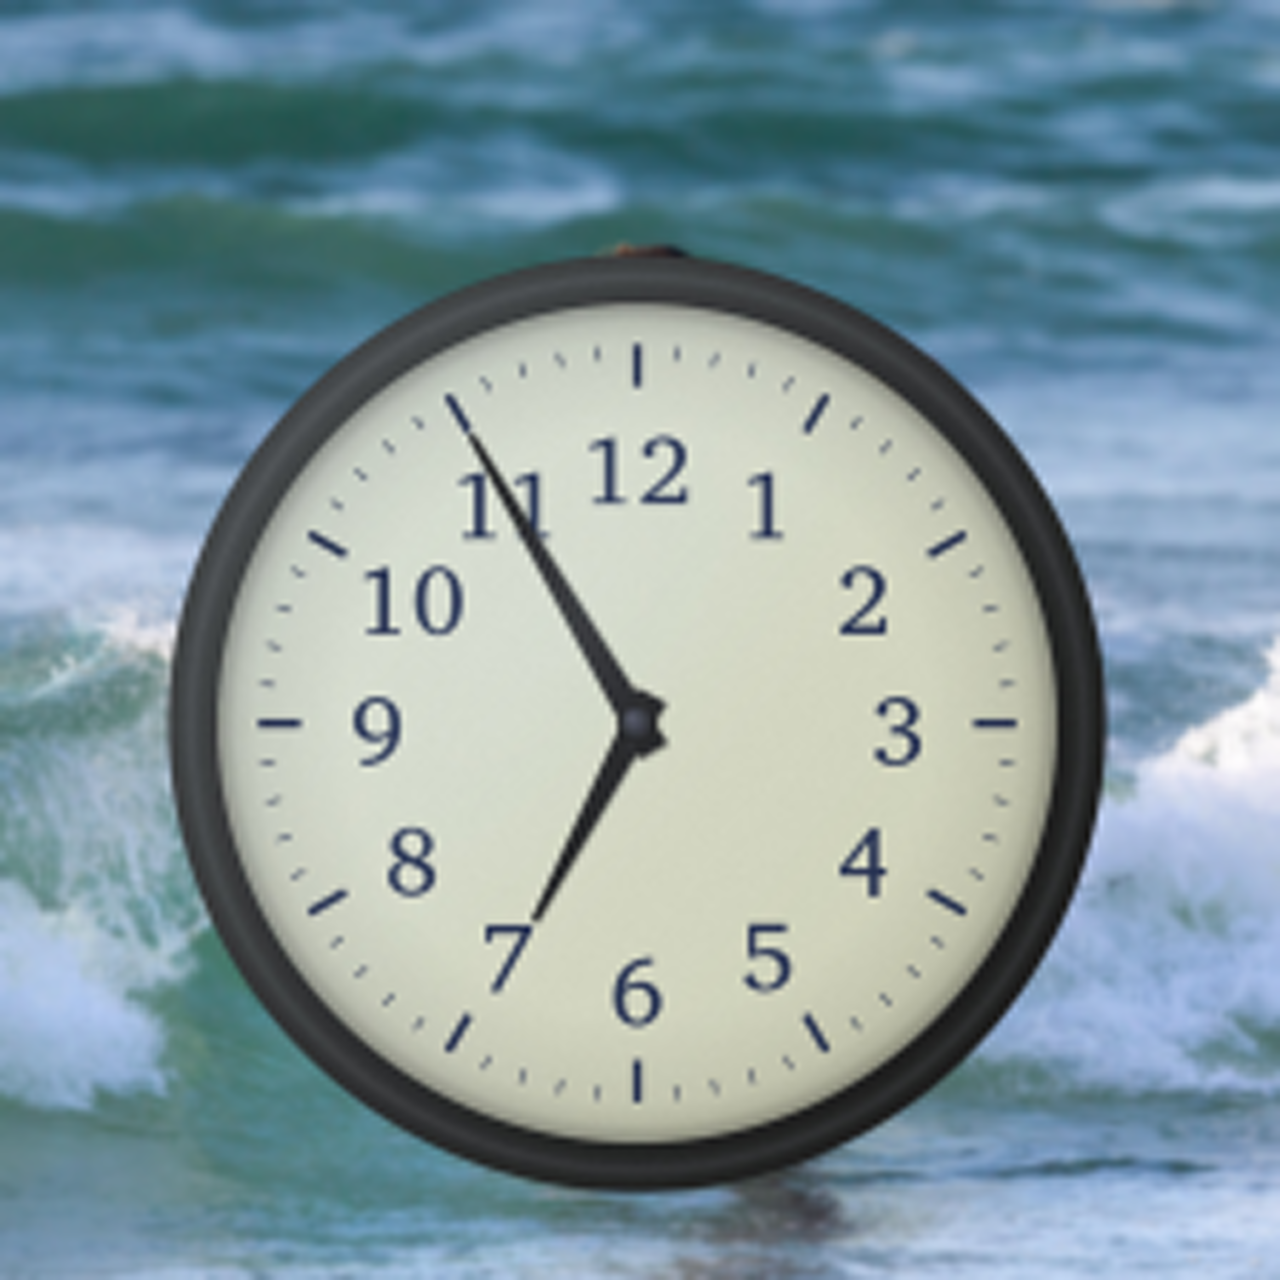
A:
6,55
